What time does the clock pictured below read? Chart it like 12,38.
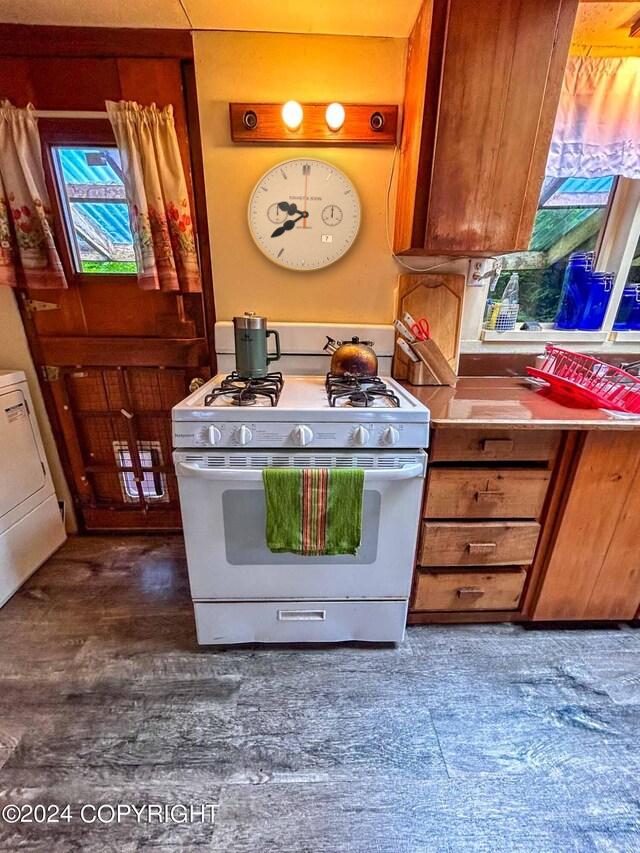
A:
9,39
